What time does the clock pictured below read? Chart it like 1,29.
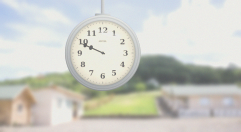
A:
9,49
